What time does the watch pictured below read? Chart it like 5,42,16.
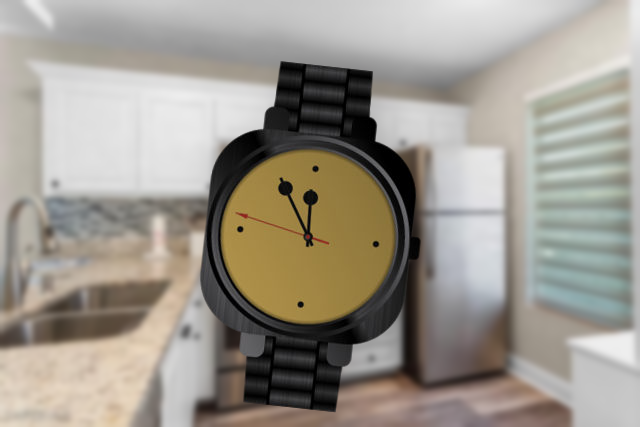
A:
11,54,47
